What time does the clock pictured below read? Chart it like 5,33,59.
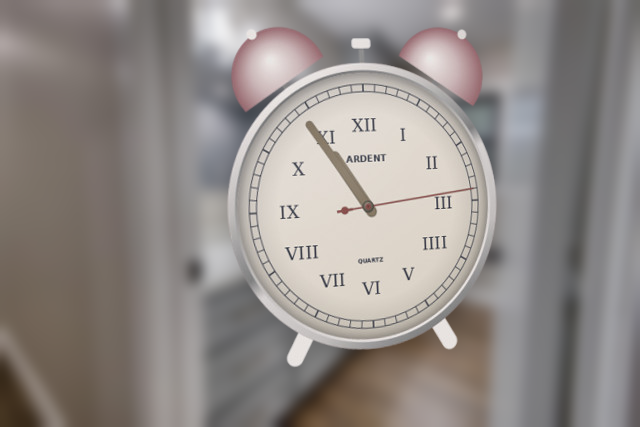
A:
10,54,14
